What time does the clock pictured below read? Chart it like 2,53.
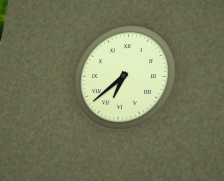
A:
6,38
